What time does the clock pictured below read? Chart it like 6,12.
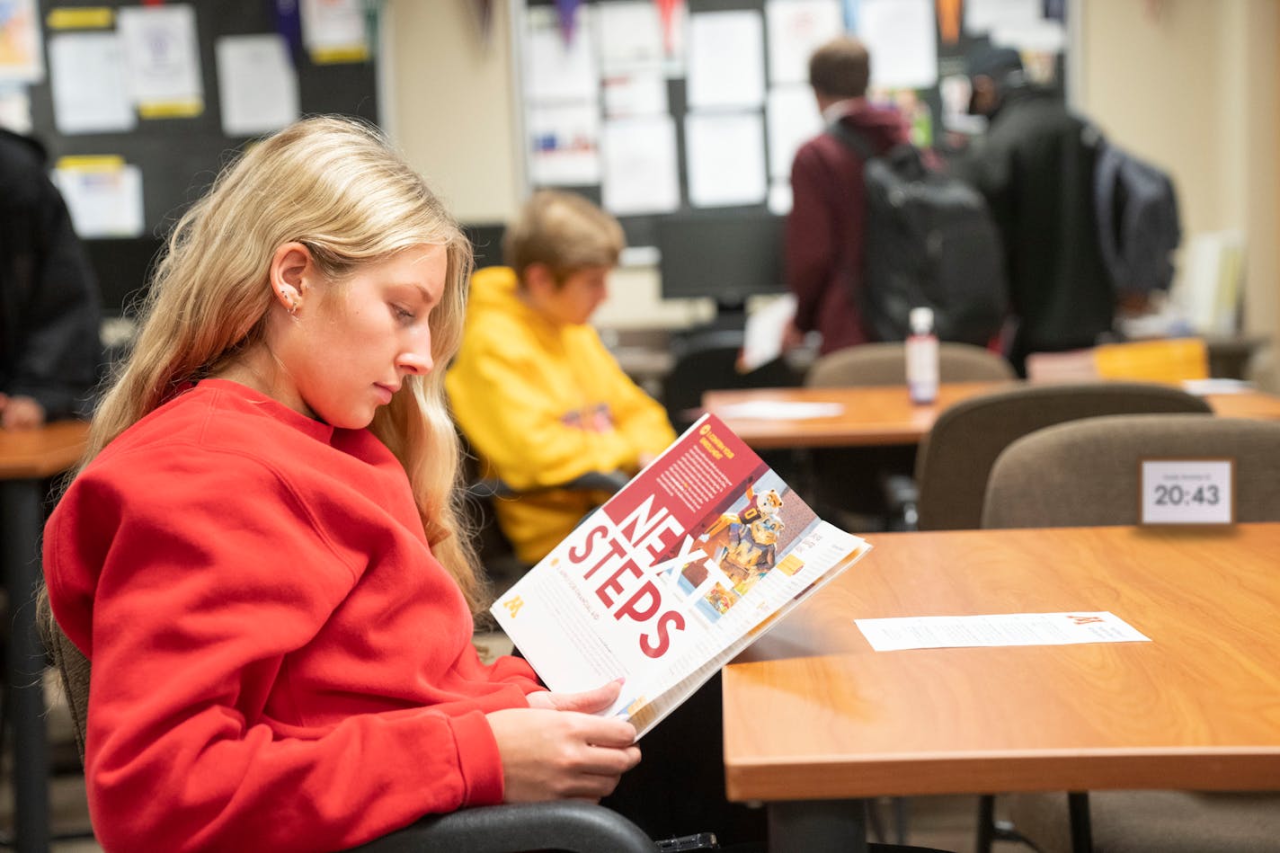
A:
20,43
